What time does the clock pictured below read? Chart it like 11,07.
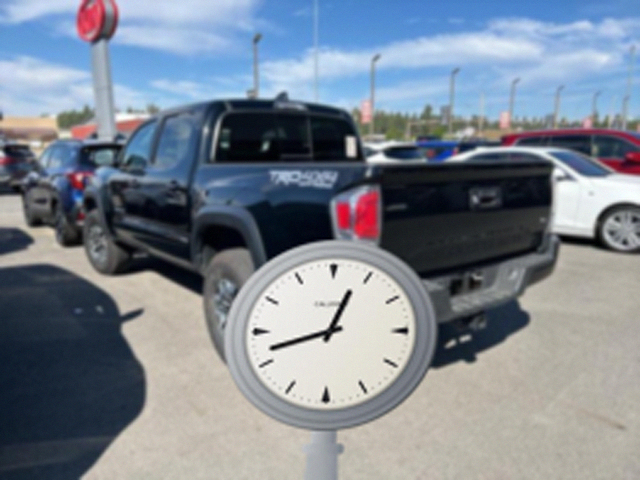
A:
12,42
